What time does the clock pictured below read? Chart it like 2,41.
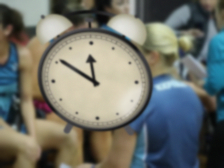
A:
11,51
